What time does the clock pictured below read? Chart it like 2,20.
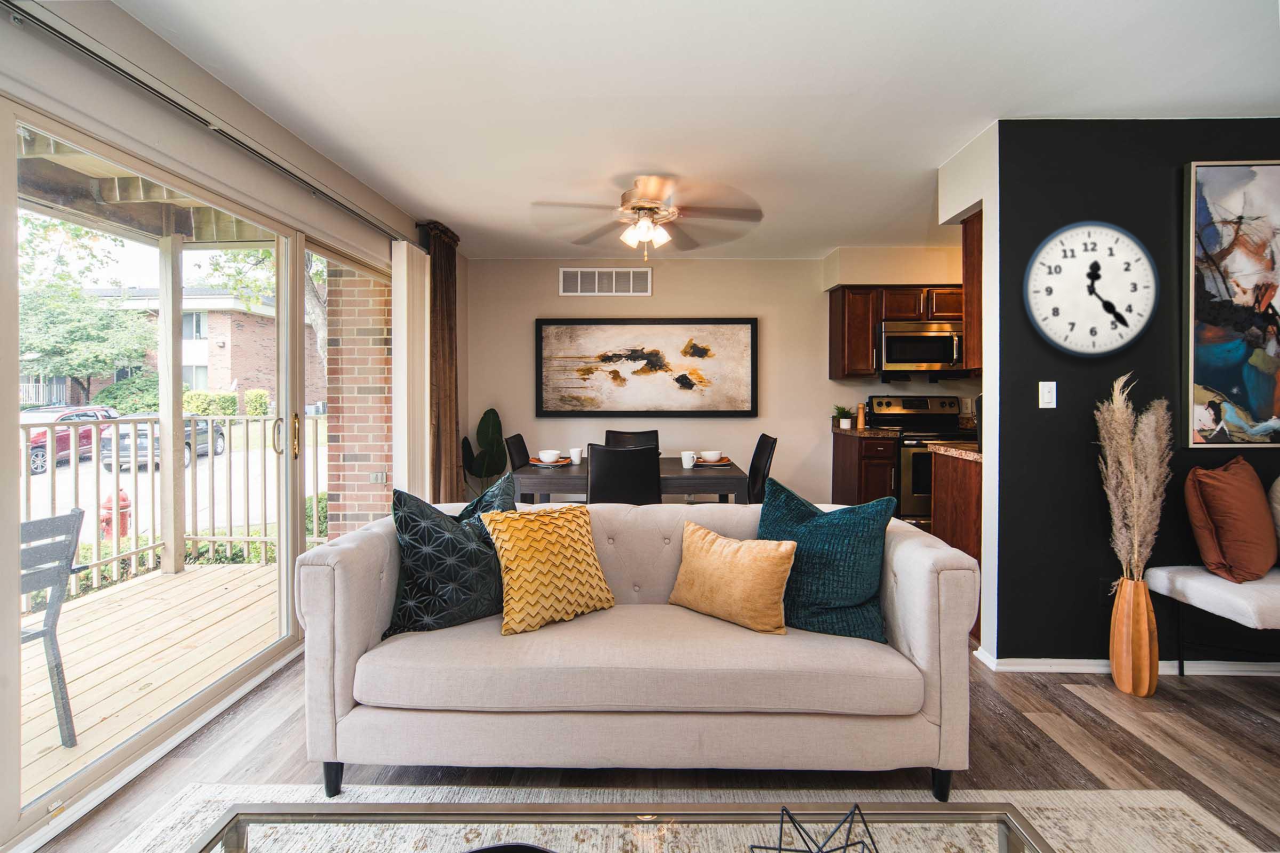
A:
12,23
